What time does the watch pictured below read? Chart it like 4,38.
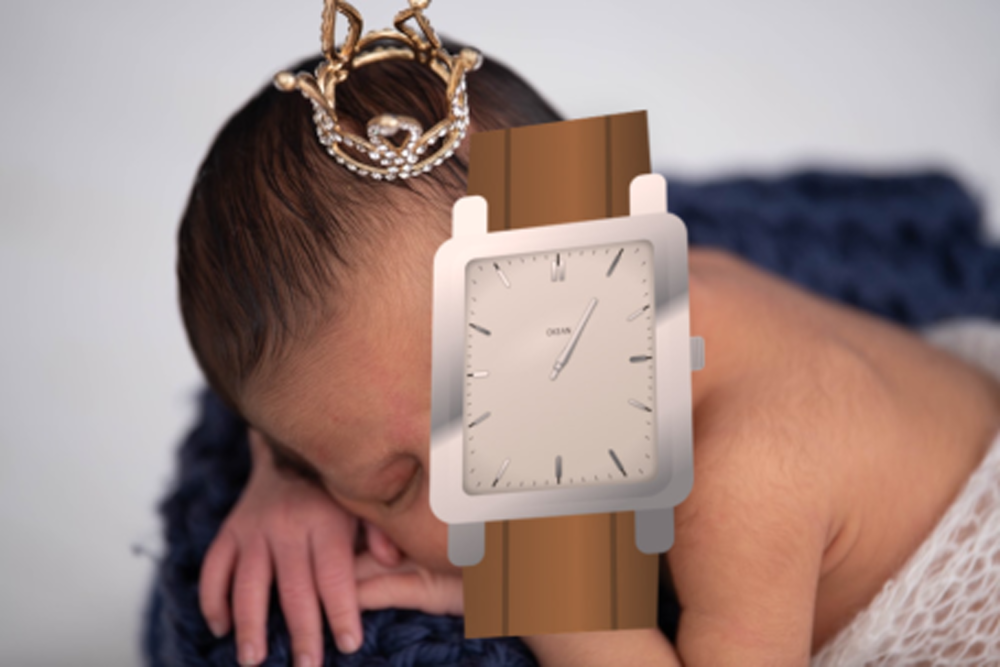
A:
1,05
